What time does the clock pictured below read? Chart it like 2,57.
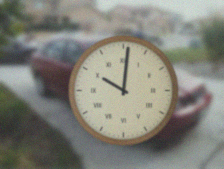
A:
10,01
